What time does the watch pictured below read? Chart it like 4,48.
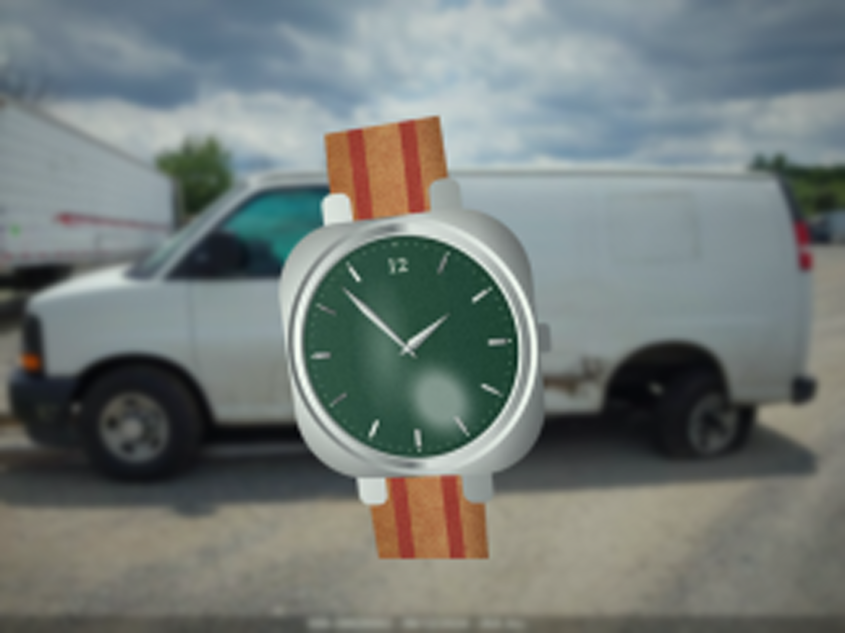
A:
1,53
